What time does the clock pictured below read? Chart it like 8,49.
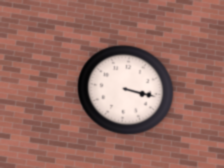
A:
3,16
